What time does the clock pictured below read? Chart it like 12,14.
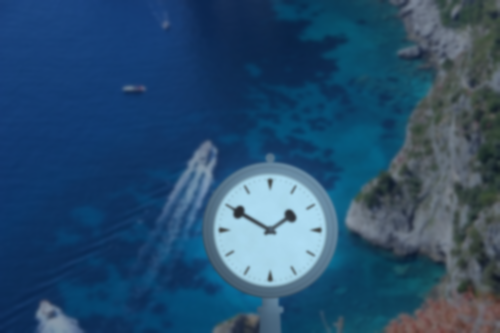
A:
1,50
